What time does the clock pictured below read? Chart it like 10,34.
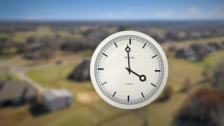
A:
3,59
